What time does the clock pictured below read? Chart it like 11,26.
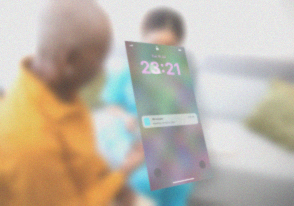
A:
23,21
